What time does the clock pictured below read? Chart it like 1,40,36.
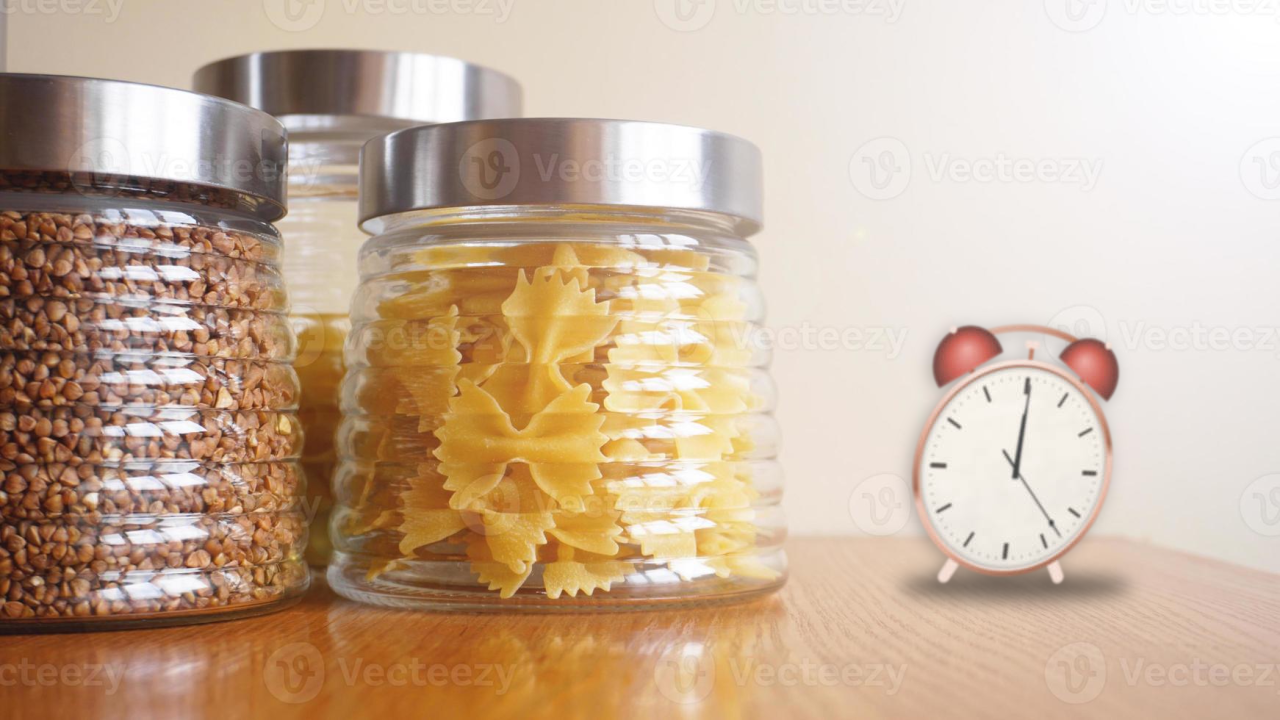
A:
12,00,23
